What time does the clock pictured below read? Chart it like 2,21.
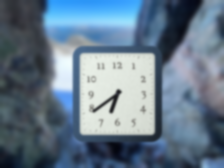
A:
6,39
